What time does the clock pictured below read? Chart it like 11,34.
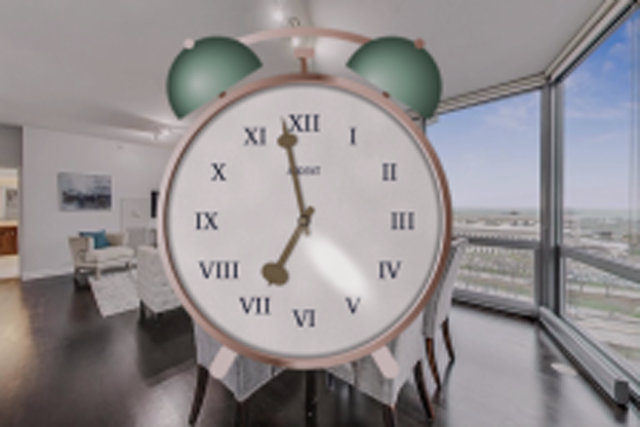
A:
6,58
